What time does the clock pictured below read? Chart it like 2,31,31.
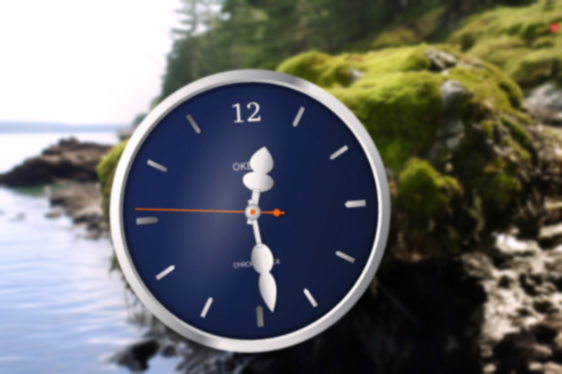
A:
12,28,46
